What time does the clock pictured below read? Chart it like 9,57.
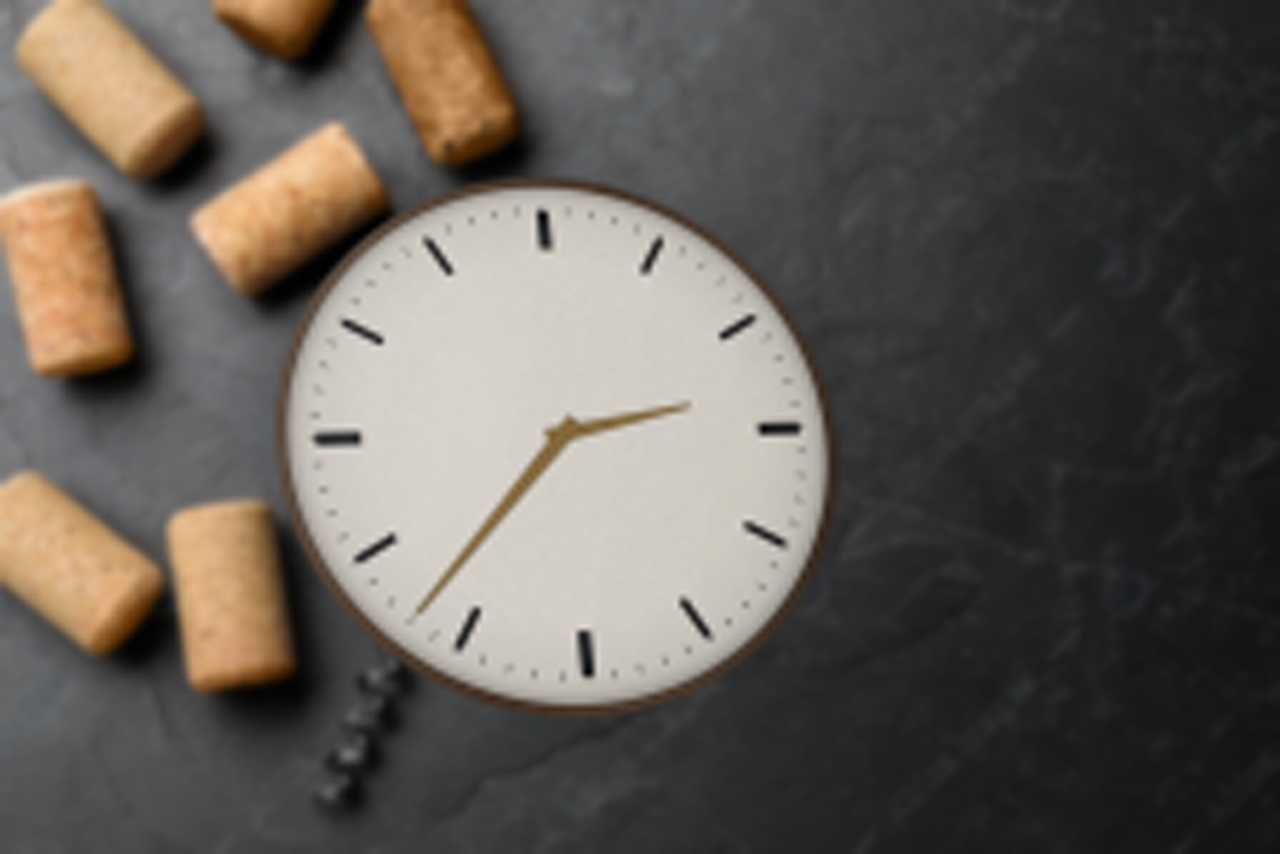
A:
2,37
